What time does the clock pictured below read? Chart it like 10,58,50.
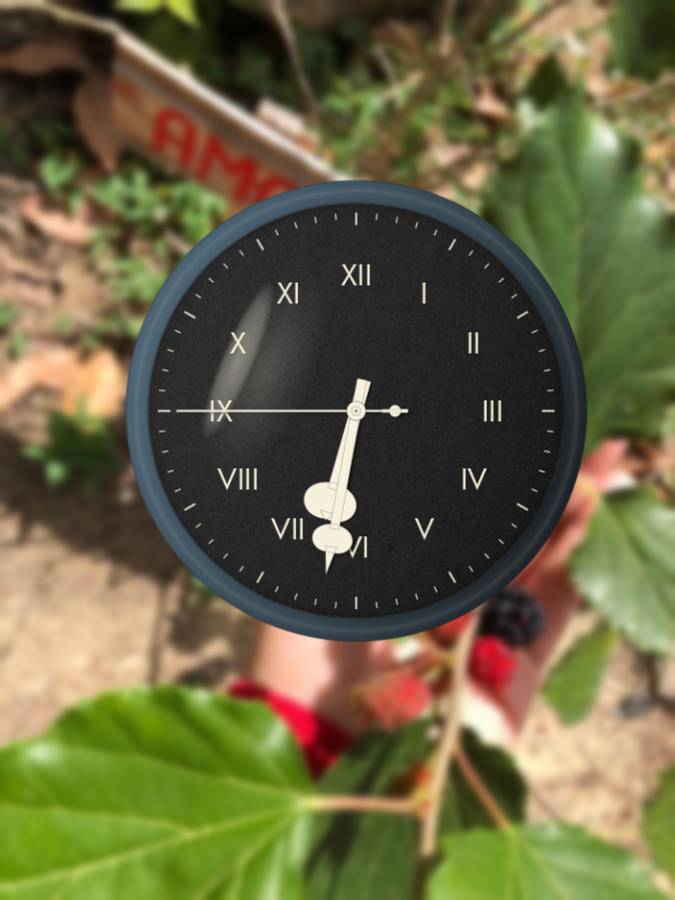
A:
6,31,45
